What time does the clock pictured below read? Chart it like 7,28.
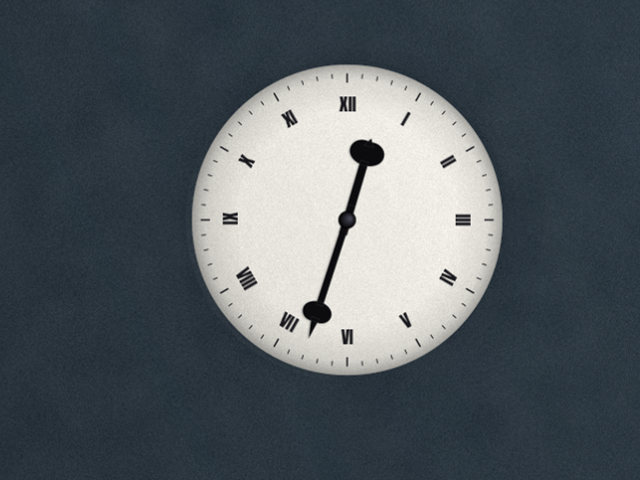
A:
12,33
